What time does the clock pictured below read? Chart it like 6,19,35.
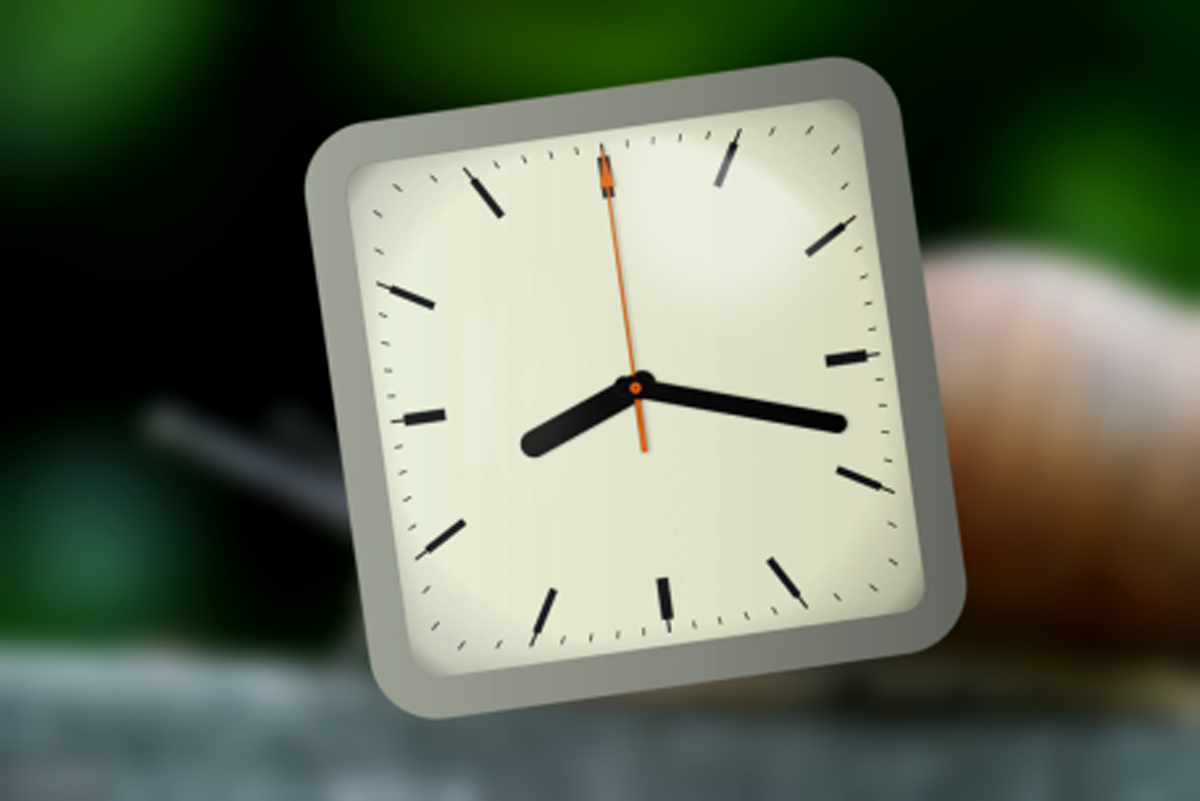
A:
8,18,00
